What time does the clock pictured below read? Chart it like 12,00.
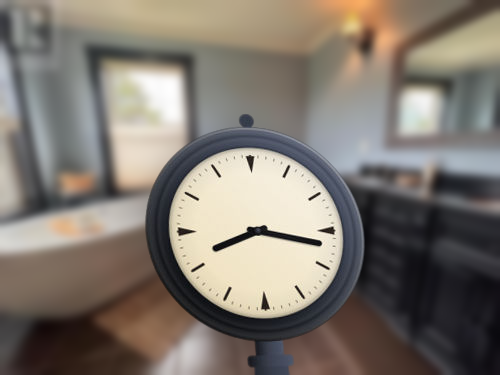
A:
8,17
